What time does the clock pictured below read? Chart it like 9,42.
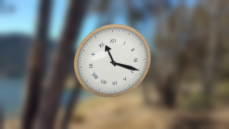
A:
11,19
